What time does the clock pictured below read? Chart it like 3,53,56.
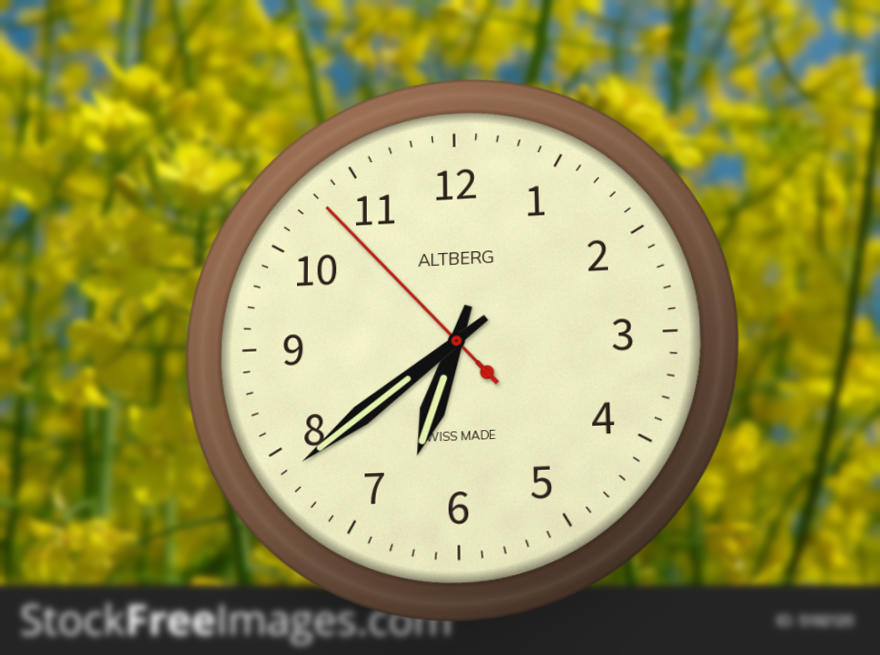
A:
6,38,53
